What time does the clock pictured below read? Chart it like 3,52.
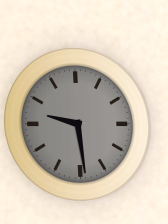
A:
9,29
